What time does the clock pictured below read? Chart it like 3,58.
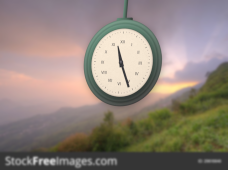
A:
11,26
